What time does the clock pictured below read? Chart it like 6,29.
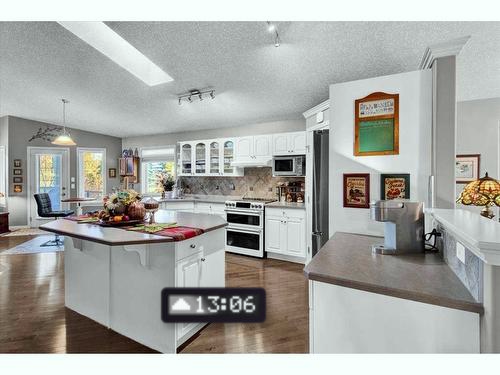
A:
13,06
